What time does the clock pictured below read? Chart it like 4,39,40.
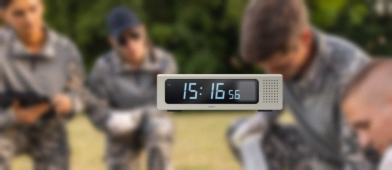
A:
15,16,56
